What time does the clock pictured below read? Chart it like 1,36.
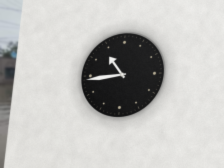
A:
10,44
